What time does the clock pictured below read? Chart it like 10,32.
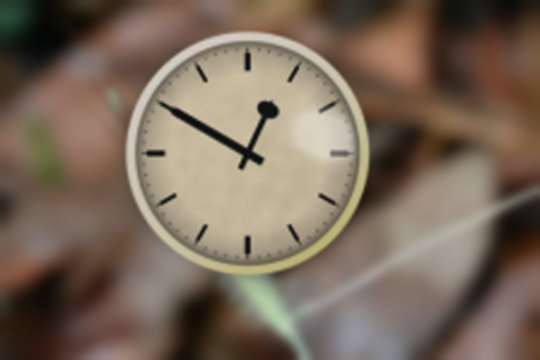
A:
12,50
